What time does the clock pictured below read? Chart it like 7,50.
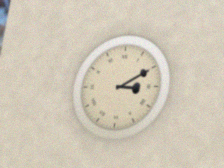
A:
3,10
